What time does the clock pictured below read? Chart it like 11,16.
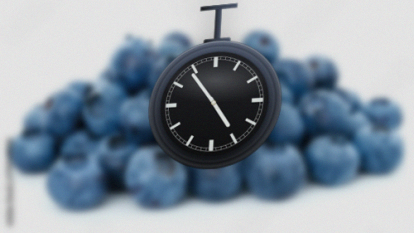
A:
4,54
